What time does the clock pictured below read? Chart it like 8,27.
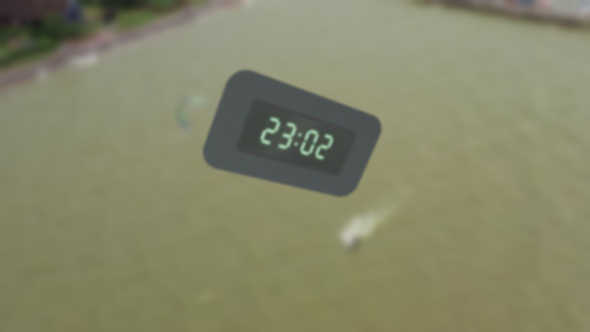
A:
23,02
